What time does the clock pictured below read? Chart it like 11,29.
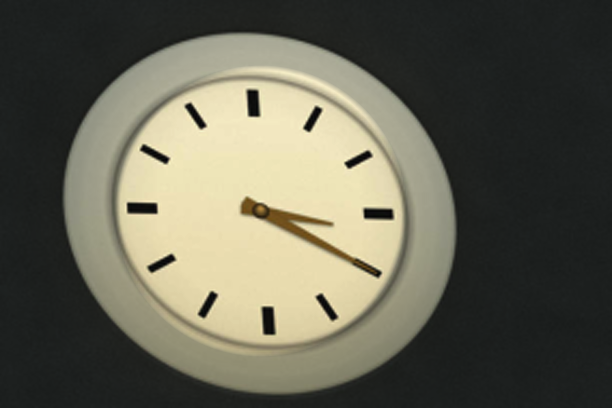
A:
3,20
